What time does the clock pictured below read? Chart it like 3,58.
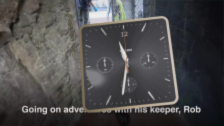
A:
11,32
